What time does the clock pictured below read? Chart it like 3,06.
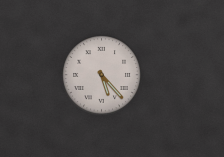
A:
5,23
